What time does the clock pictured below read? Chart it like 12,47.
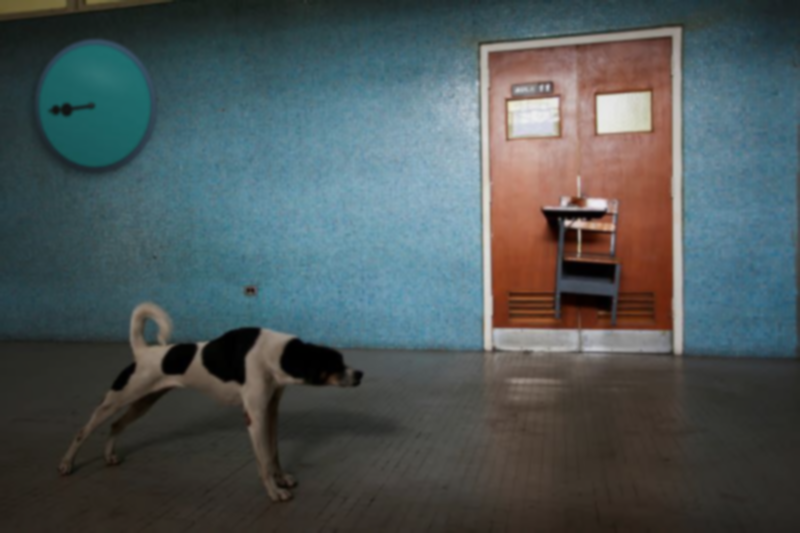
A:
8,44
